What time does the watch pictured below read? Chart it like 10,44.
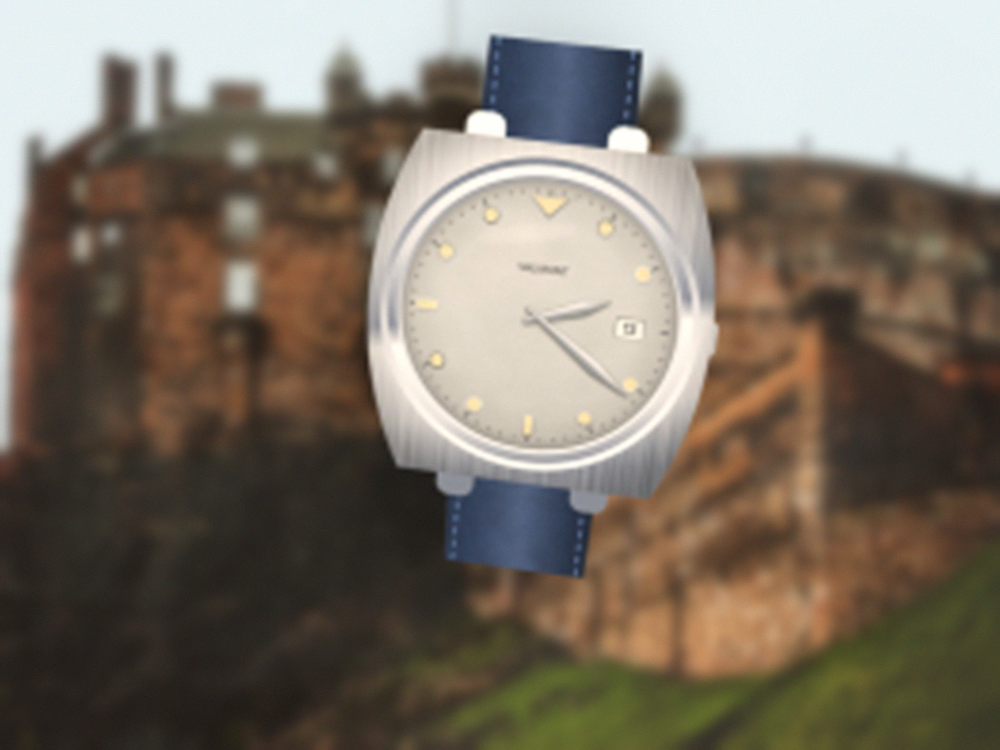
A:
2,21
